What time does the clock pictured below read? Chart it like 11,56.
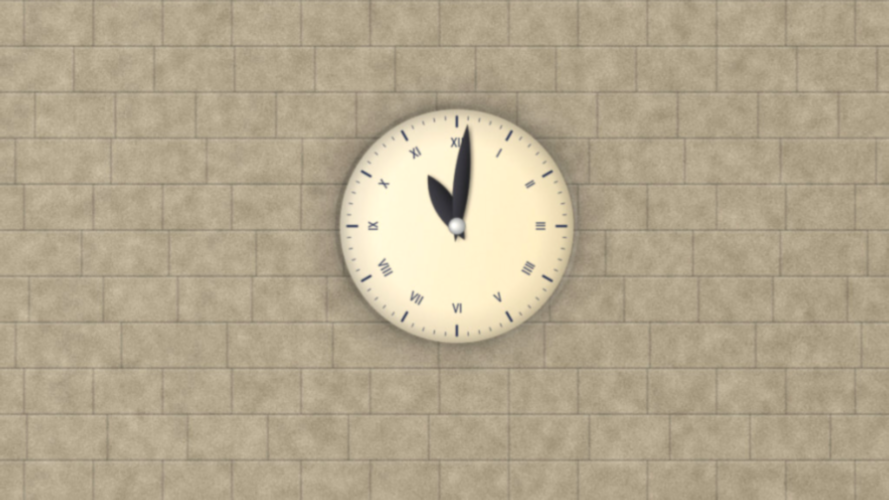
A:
11,01
